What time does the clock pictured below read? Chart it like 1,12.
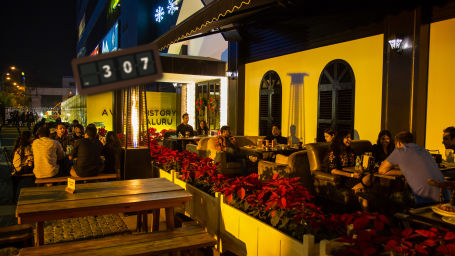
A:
3,07
